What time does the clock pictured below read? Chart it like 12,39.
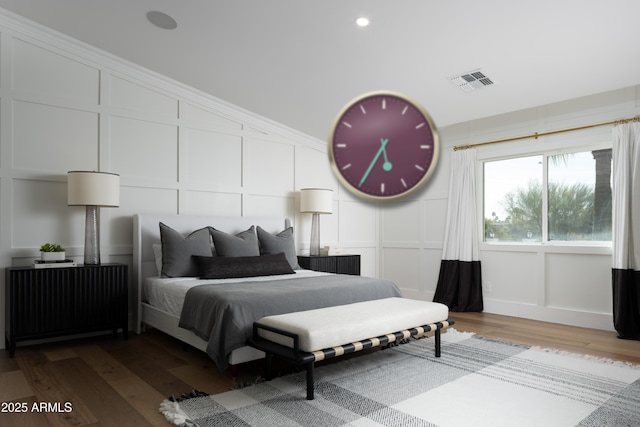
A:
5,35
